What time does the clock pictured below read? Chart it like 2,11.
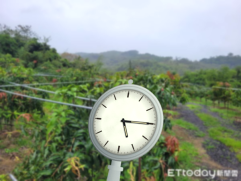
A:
5,15
